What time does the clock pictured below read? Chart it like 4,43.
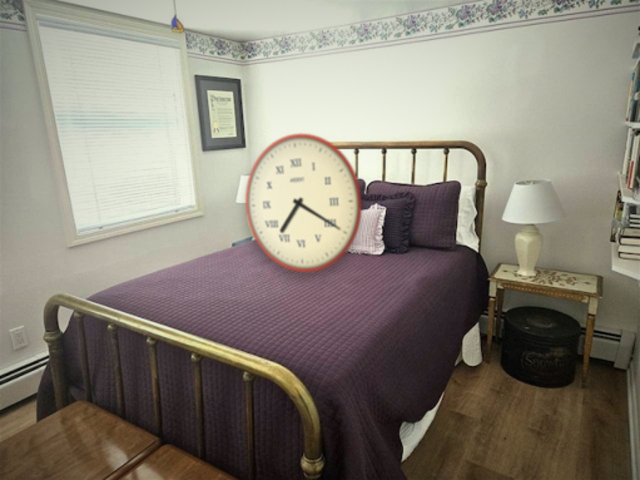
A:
7,20
